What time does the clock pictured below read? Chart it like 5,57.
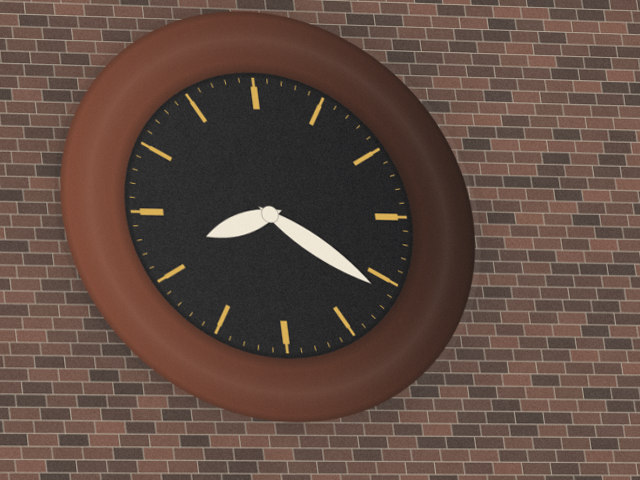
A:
8,21
